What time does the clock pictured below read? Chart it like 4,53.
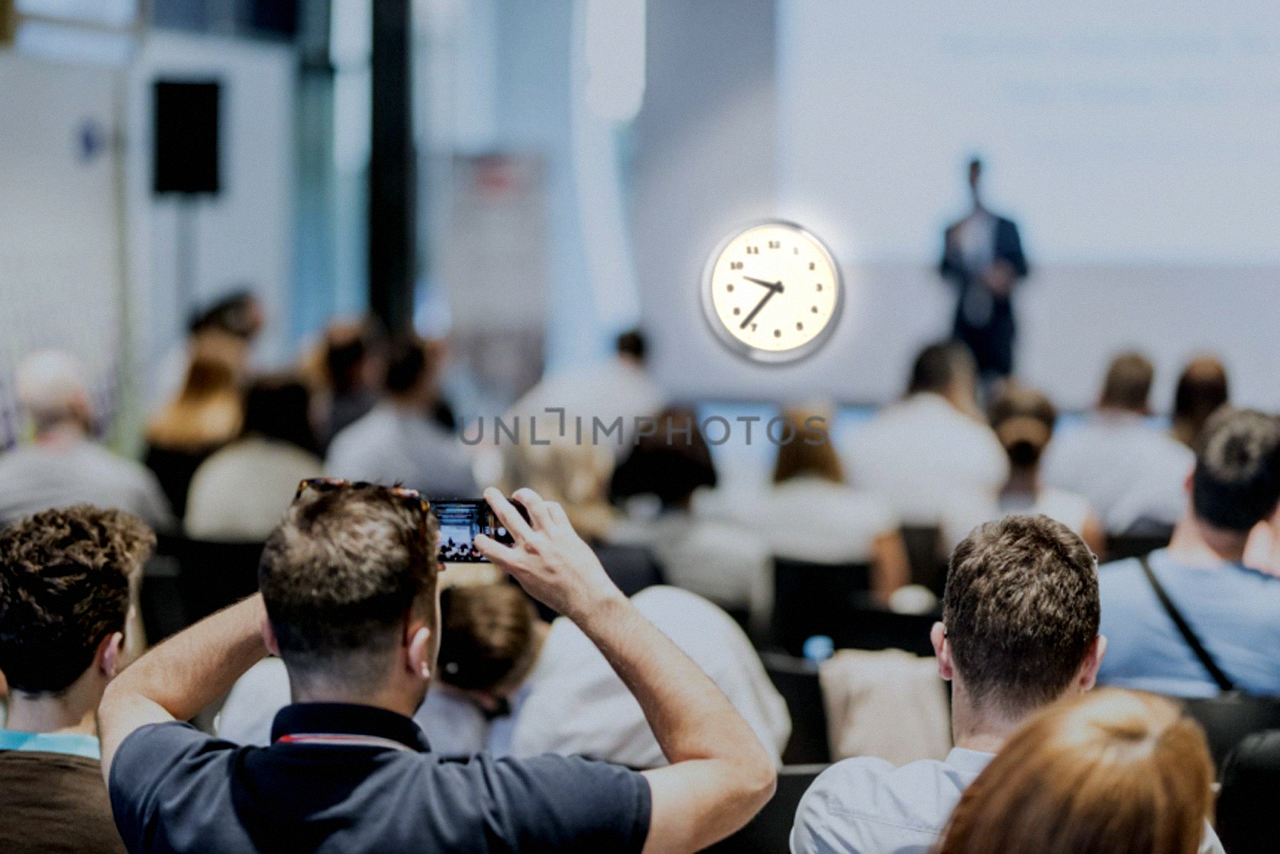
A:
9,37
